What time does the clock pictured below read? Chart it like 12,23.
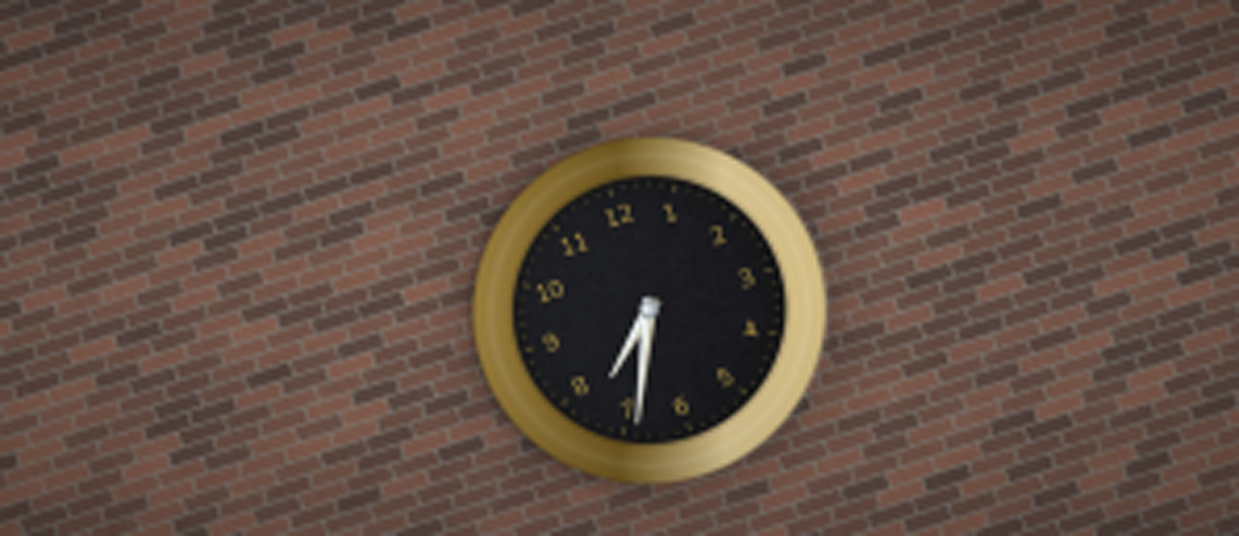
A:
7,34
